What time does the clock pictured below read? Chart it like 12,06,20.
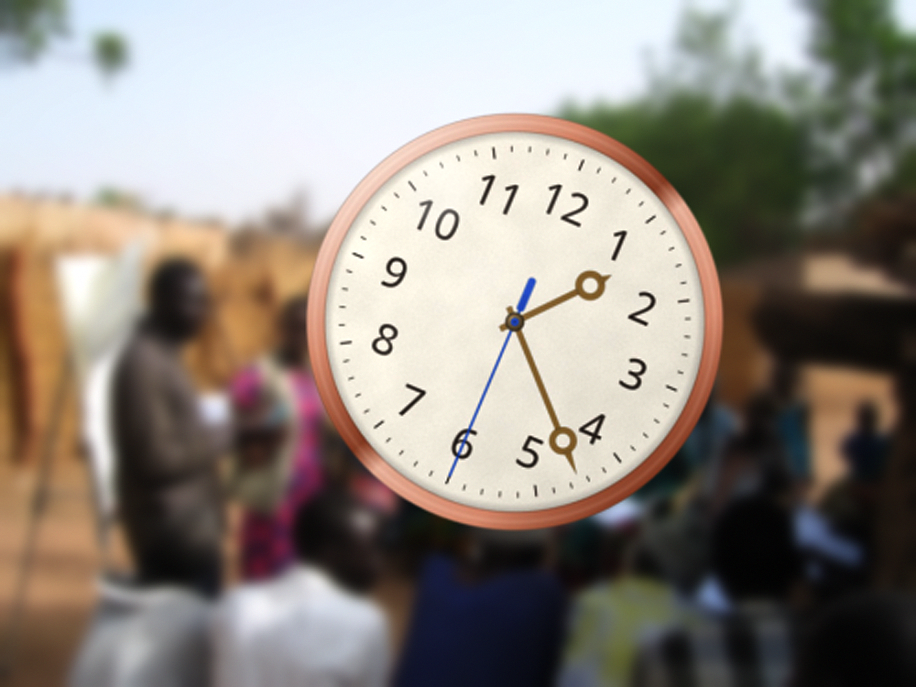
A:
1,22,30
